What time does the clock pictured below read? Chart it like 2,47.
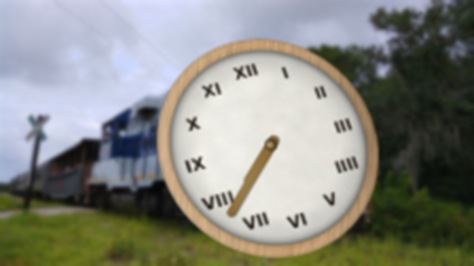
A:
7,38
